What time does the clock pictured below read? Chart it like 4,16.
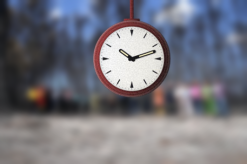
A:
10,12
